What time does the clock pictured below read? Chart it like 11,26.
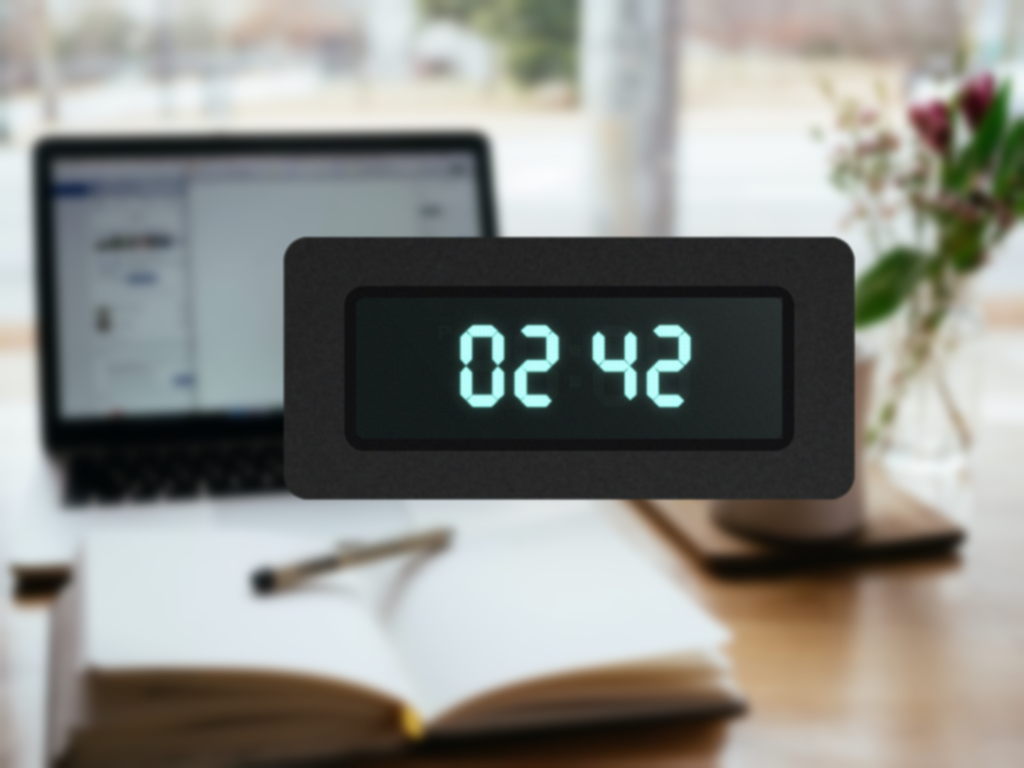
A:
2,42
